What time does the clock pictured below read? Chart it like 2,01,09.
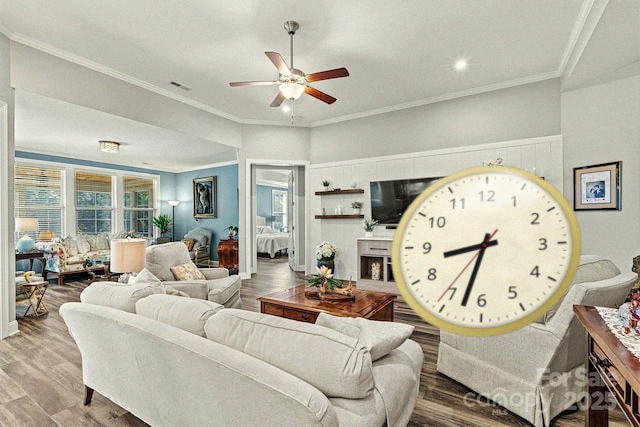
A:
8,32,36
